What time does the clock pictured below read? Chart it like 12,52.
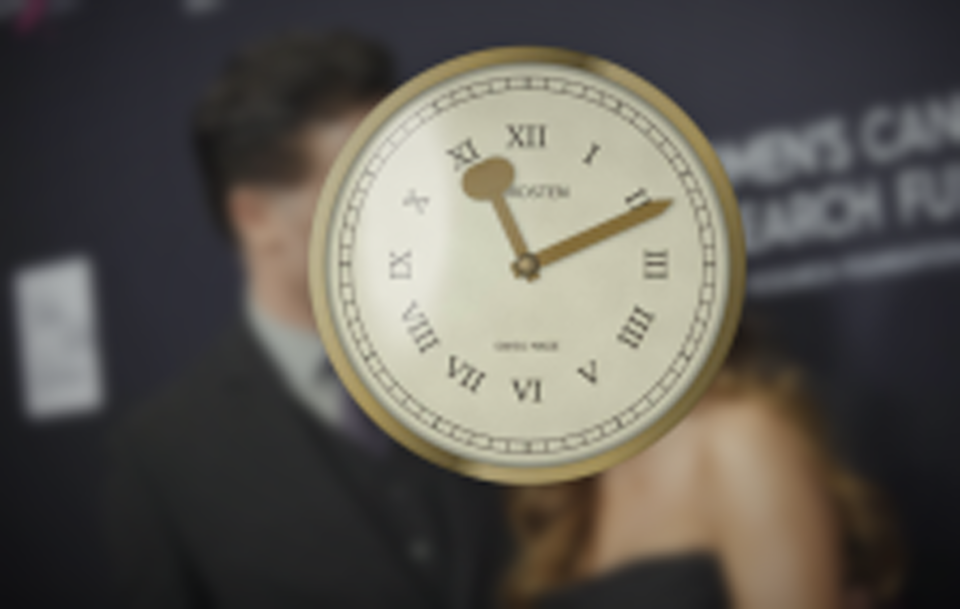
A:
11,11
